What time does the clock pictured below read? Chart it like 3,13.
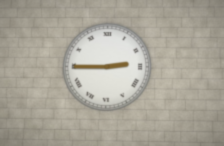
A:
2,45
